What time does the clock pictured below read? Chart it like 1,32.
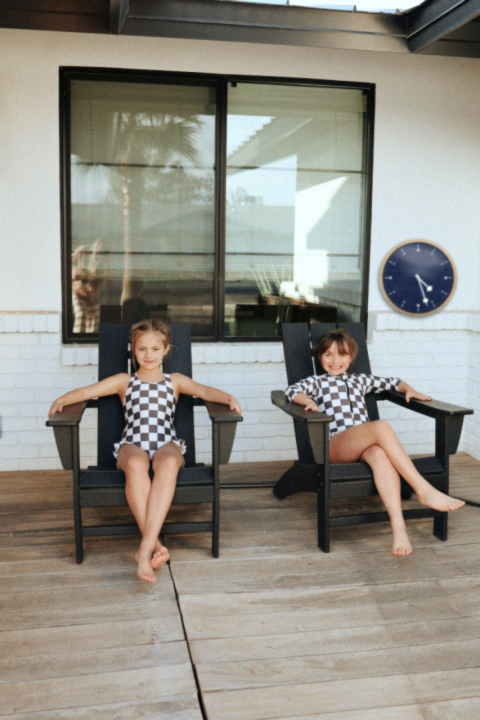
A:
4,27
